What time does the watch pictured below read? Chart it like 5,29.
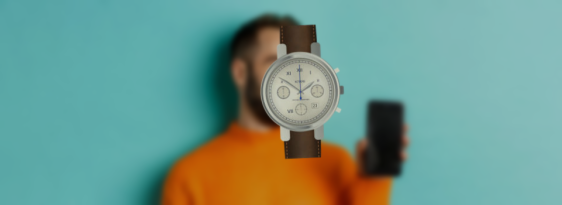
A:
1,51
